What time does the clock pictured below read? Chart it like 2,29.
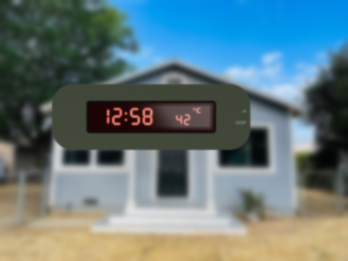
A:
12,58
